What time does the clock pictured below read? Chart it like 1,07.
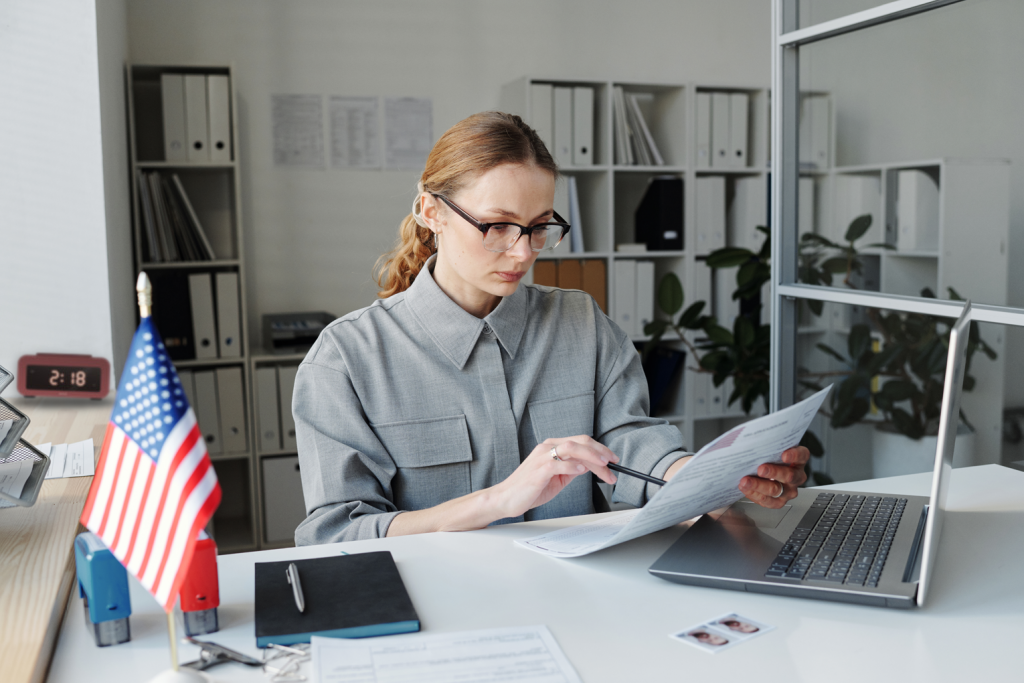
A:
2,18
